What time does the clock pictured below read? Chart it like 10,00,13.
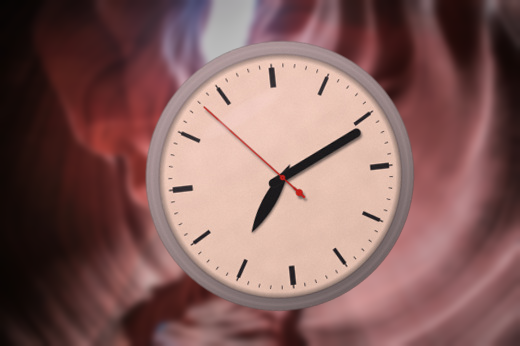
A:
7,10,53
